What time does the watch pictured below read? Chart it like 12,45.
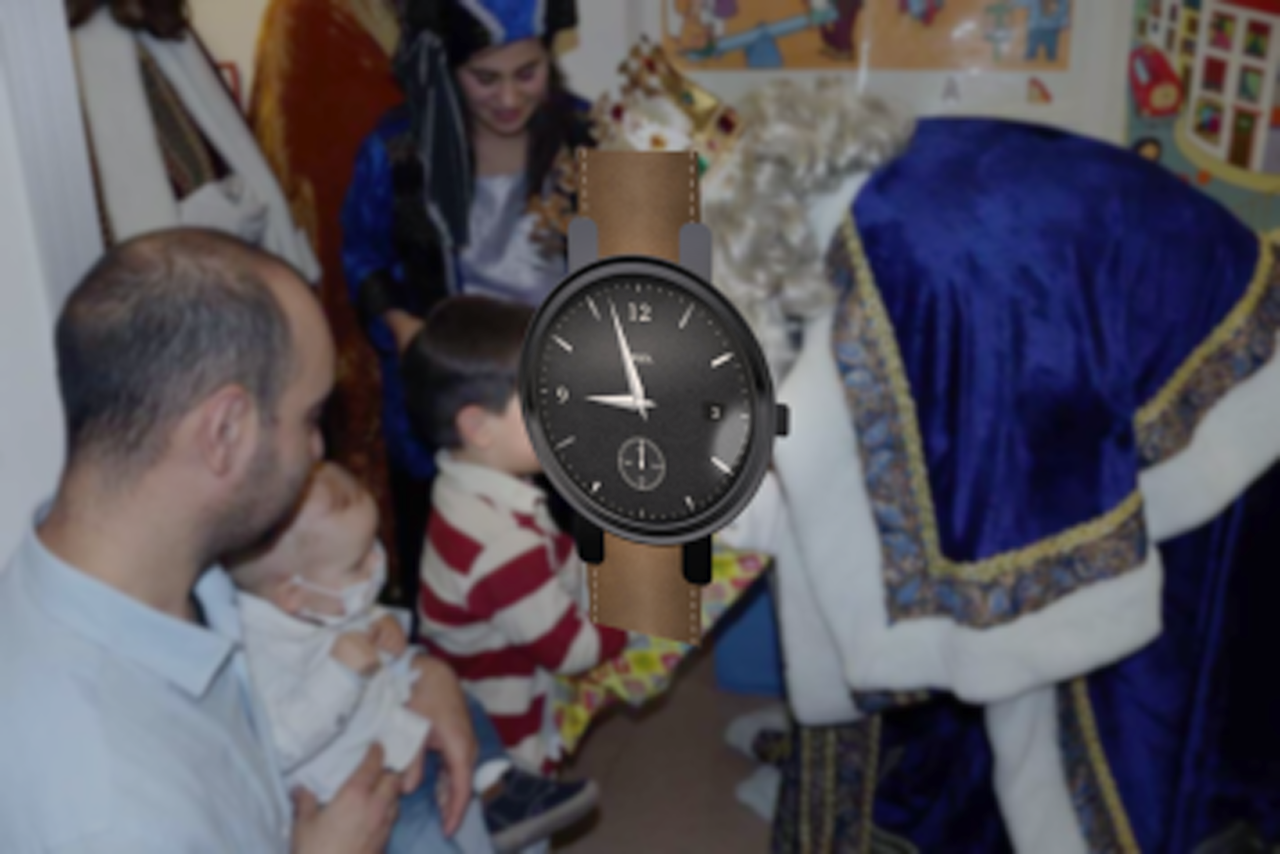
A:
8,57
